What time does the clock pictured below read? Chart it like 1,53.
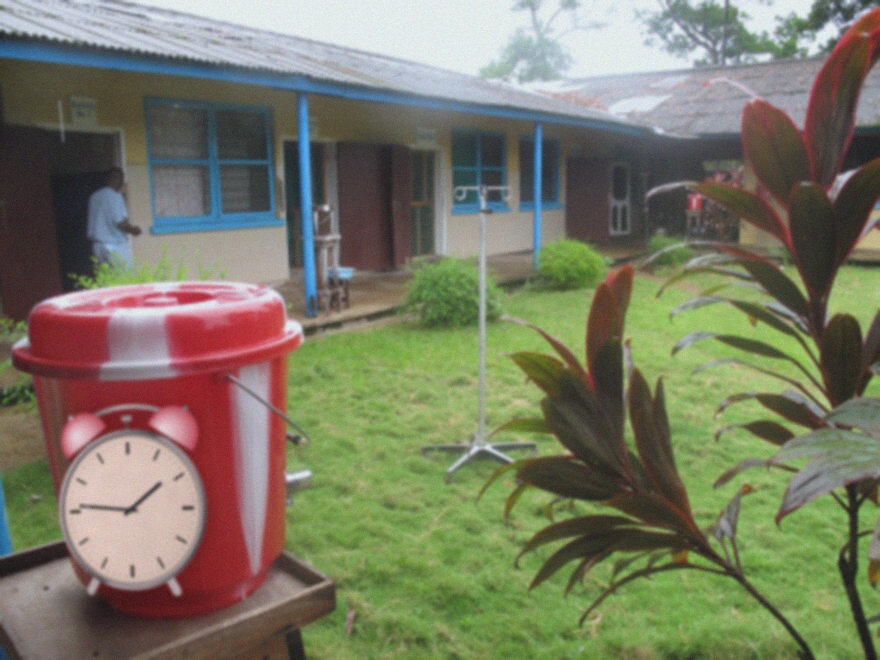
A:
1,46
